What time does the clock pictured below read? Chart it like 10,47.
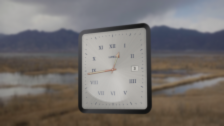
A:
12,44
